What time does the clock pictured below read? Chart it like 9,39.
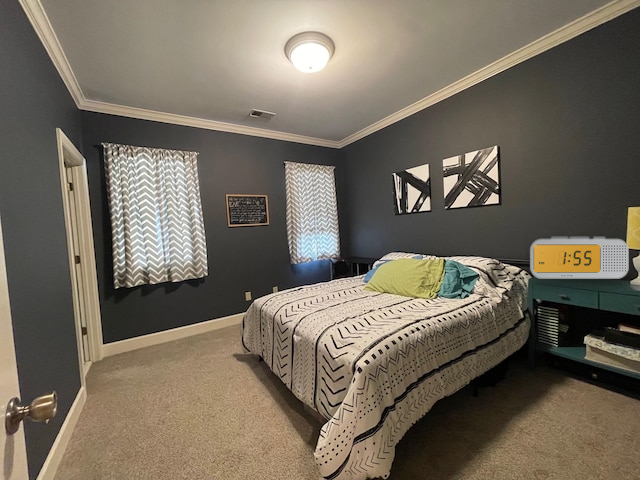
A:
1,55
